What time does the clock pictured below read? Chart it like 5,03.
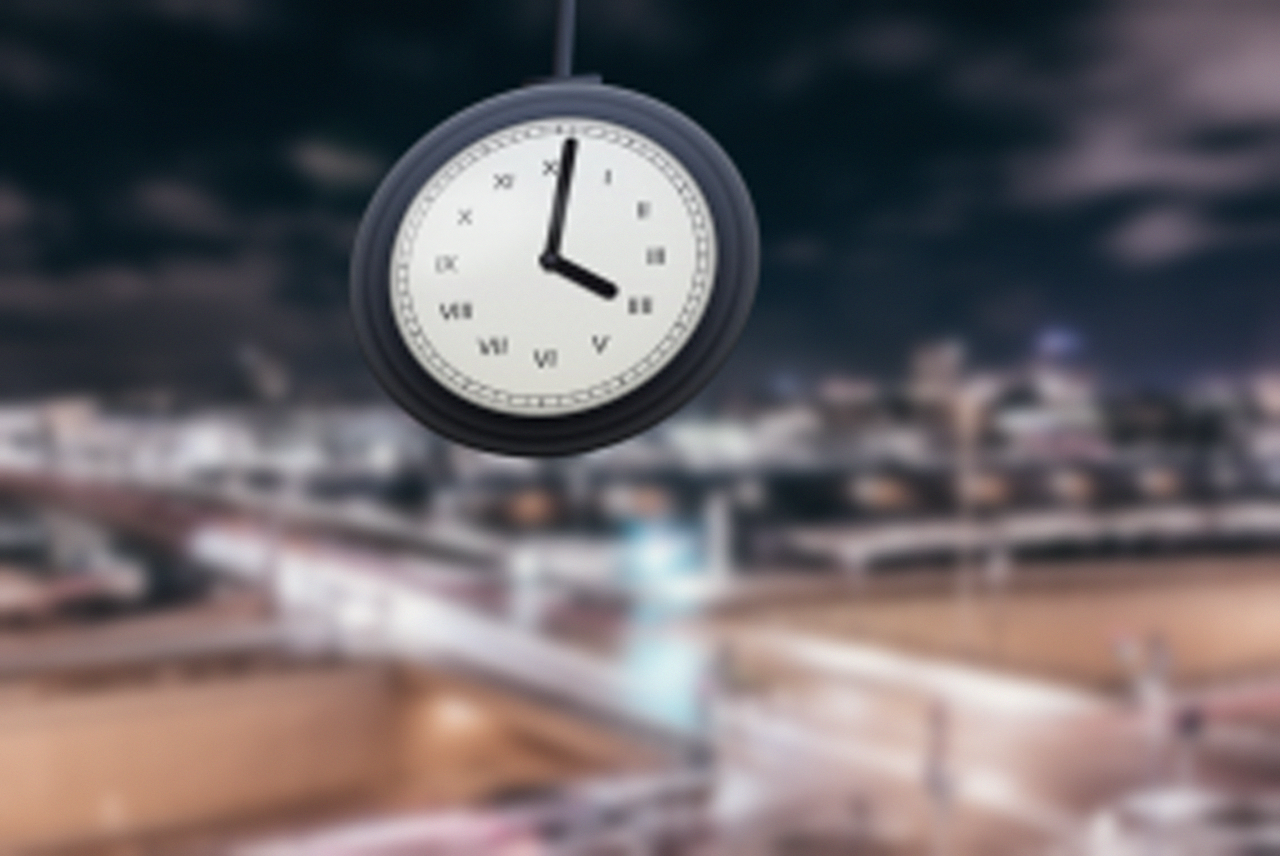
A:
4,01
